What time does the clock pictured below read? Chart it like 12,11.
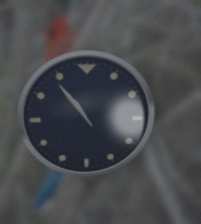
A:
10,54
